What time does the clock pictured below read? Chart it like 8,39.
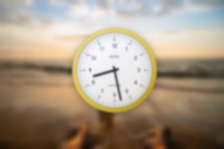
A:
8,28
